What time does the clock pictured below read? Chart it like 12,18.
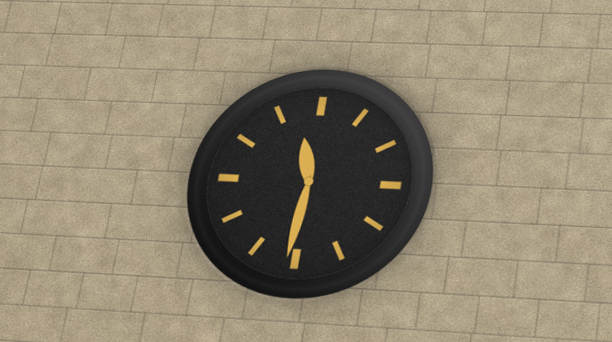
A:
11,31
